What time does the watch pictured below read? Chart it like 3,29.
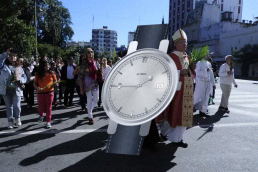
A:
1,45
